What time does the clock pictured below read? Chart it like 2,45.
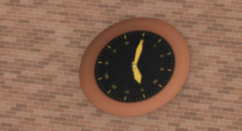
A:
5,00
